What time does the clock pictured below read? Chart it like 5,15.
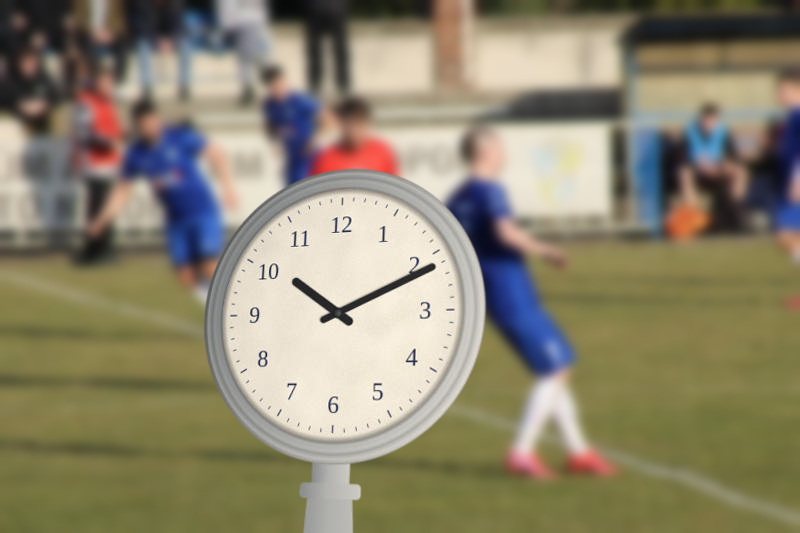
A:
10,11
